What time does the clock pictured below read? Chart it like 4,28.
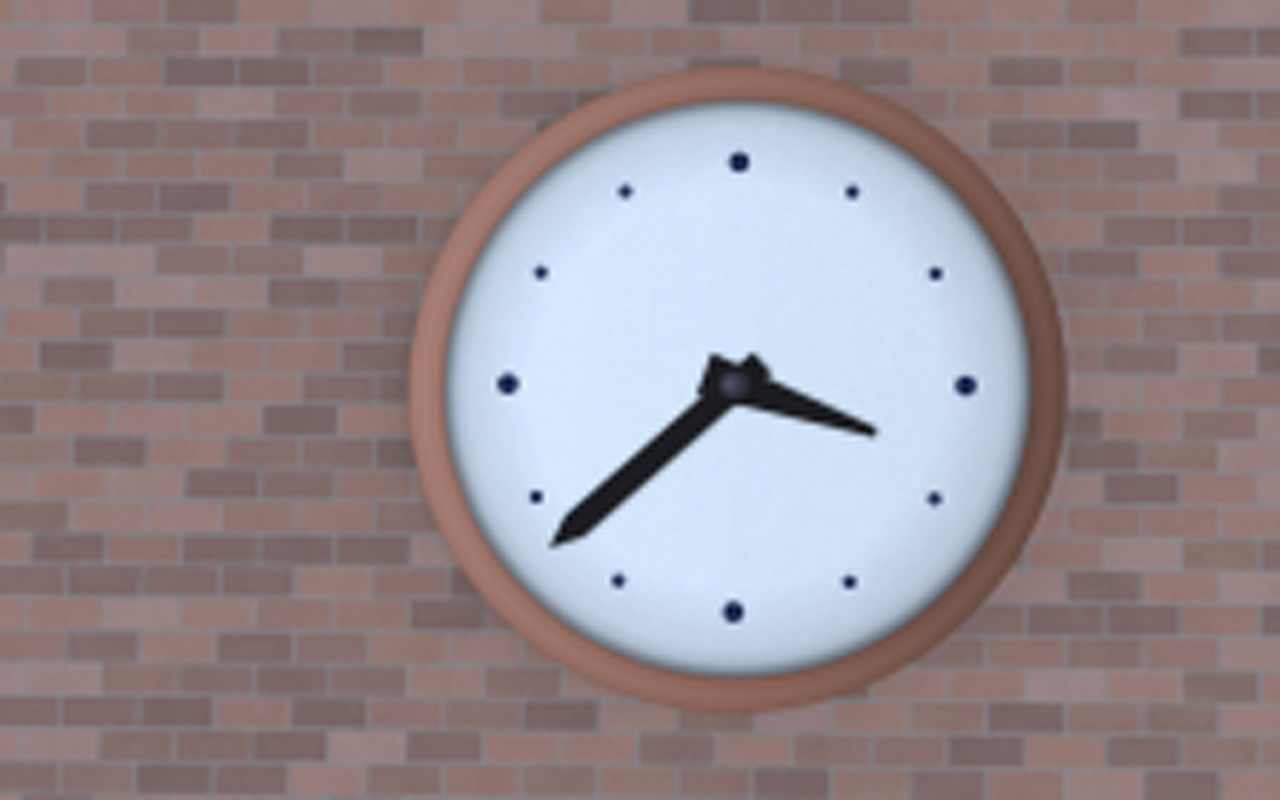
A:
3,38
